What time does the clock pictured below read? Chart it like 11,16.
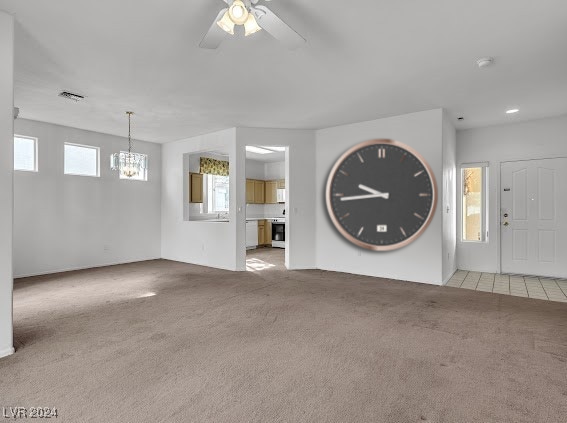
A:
9,44
